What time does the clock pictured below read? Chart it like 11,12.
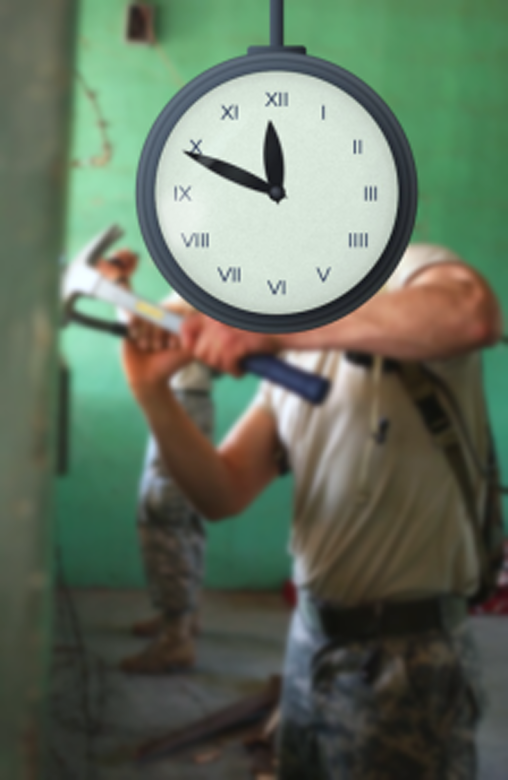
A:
11,49
